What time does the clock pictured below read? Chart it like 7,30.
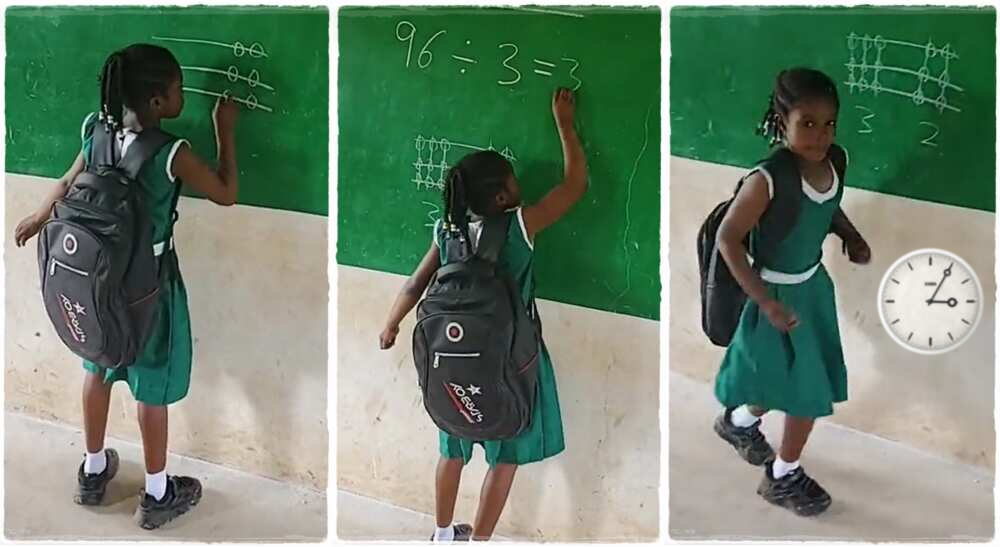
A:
3,05
